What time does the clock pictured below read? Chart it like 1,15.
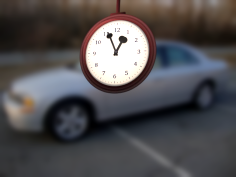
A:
12,56
